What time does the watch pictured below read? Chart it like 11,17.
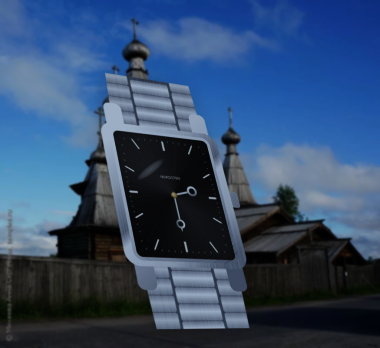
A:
2,30
